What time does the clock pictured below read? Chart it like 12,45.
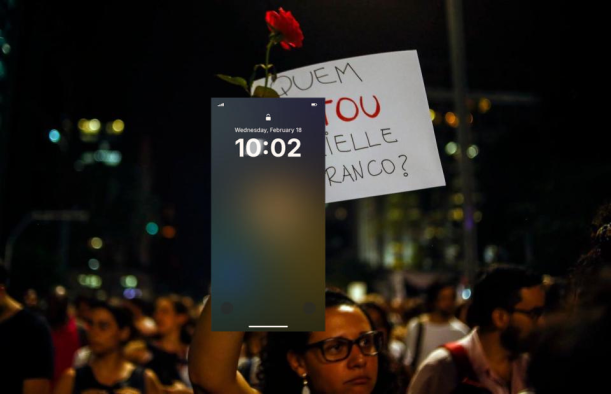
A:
10,02
